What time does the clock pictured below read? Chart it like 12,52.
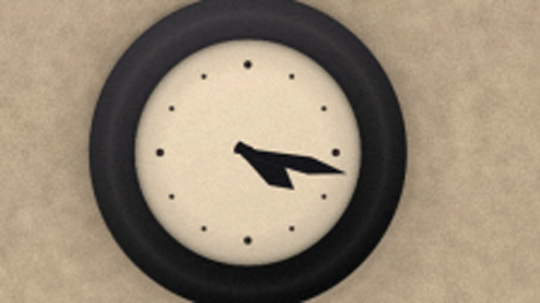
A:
4,17
